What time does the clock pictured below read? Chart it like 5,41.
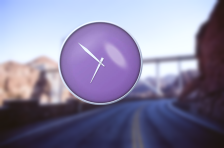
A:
6,52
